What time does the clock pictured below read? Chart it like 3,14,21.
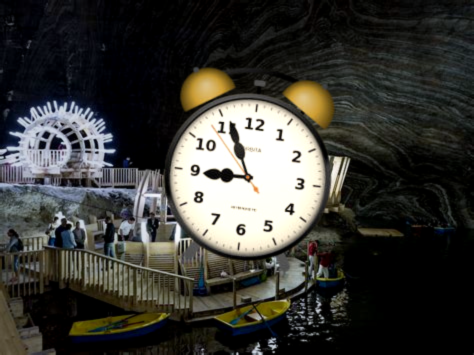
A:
8,55,53
